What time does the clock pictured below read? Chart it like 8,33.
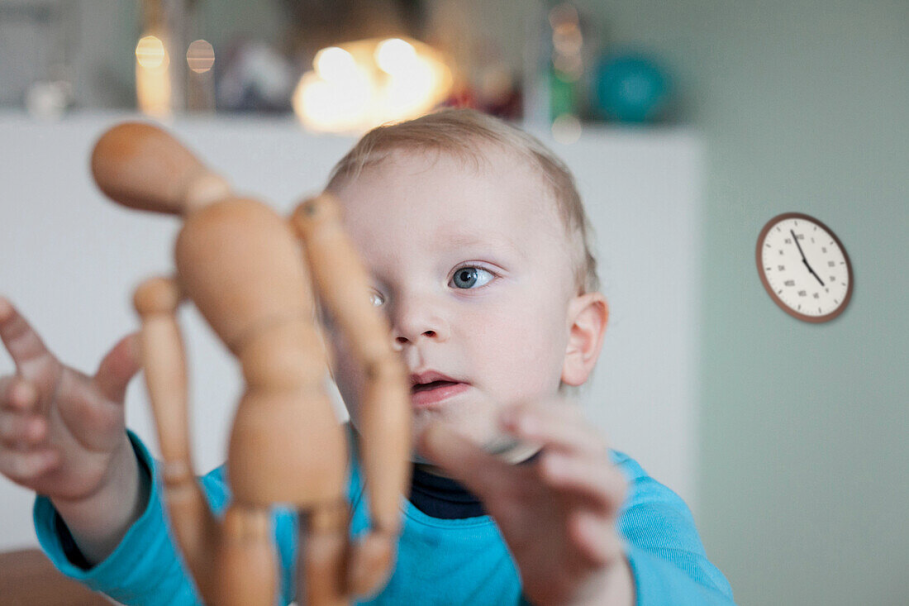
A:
4,58
